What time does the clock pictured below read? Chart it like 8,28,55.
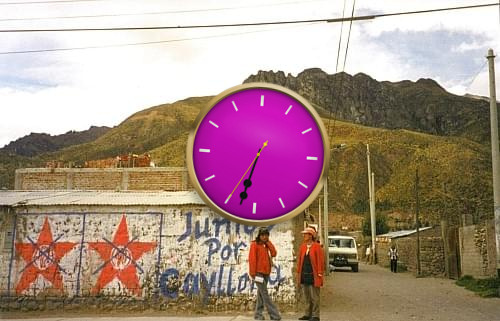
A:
6,32,35
